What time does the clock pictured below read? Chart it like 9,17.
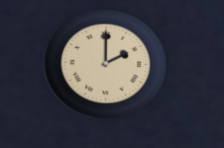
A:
2,00
